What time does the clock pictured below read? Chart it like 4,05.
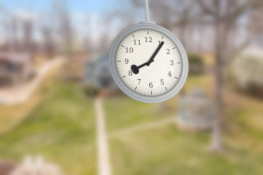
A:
8,06
